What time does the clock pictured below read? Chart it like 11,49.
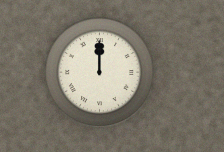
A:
12,00
